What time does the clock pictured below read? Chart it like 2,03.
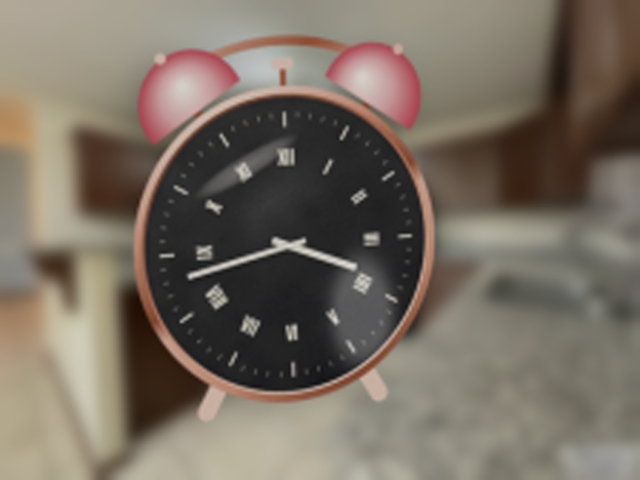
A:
3,43
